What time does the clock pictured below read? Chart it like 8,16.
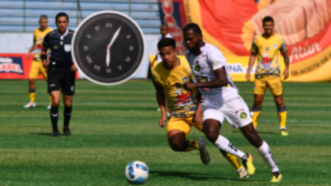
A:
6,05
